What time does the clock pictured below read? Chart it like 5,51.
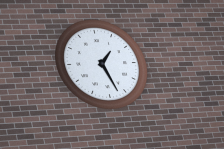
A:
1,27
